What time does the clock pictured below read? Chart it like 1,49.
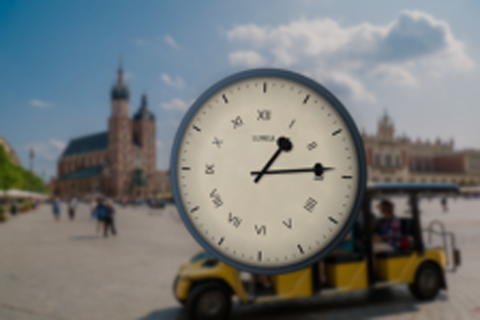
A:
1,14
